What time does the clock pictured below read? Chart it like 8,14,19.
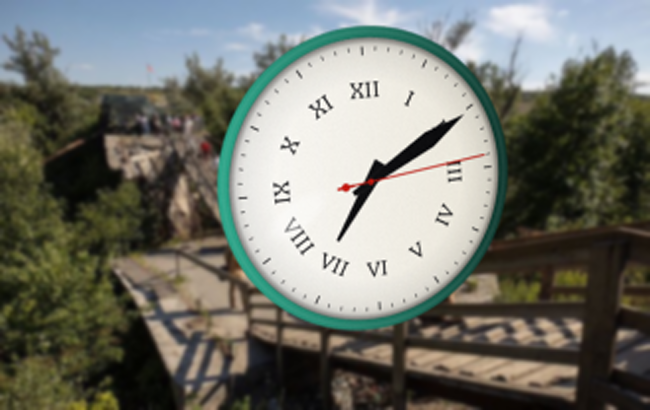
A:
7,10,14
